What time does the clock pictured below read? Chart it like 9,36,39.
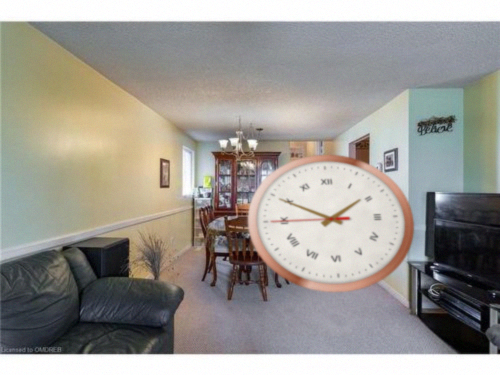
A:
1,49,45
